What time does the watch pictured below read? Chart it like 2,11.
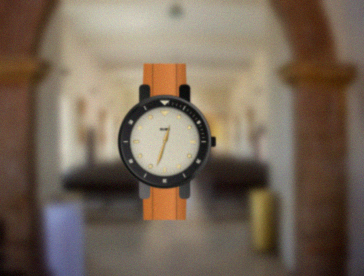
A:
12,33
